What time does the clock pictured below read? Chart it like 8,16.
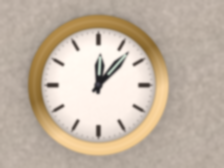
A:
12,07
